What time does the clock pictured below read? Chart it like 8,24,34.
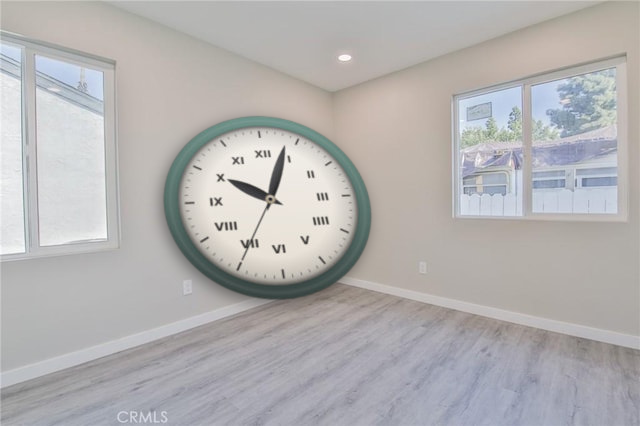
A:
10,03,35
